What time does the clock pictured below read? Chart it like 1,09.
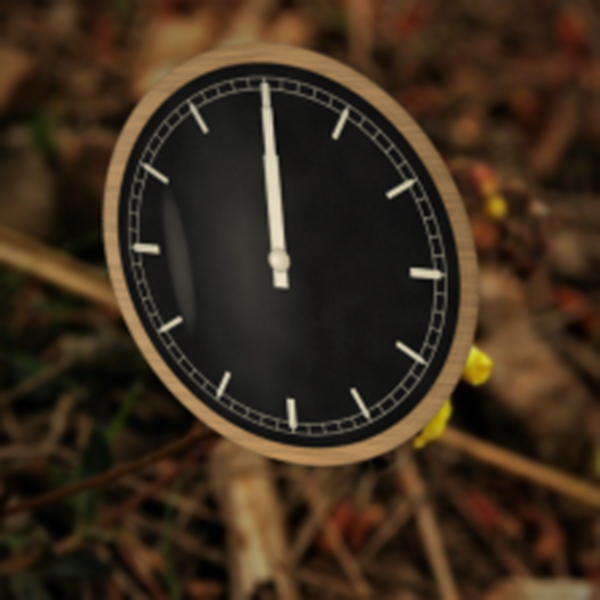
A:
12,00
